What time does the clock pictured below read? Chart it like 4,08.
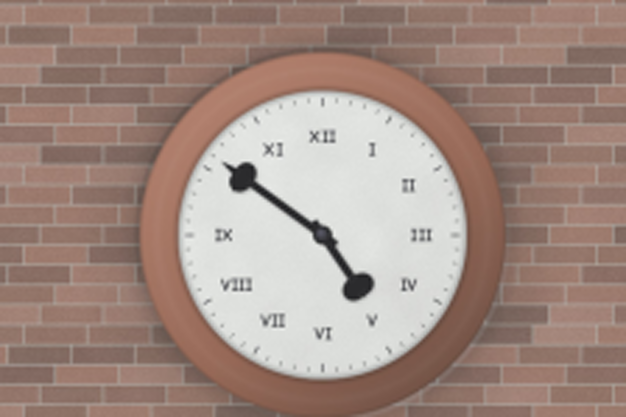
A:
4,51
